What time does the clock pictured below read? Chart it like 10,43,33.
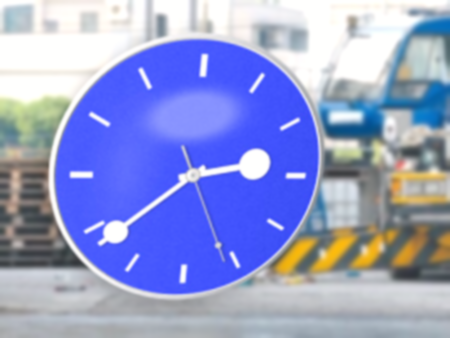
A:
2,38,26
